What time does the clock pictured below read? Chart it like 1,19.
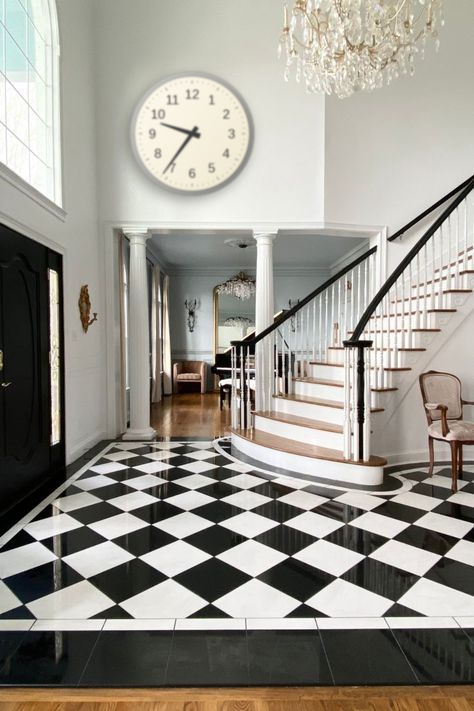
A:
9,36
